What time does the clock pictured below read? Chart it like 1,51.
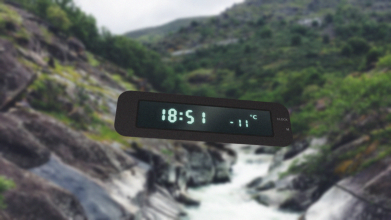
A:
18,51
